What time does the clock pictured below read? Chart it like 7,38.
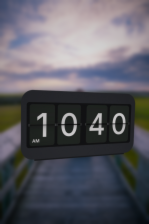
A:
10,40
